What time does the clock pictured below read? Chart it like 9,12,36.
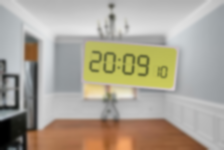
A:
20,09,10
